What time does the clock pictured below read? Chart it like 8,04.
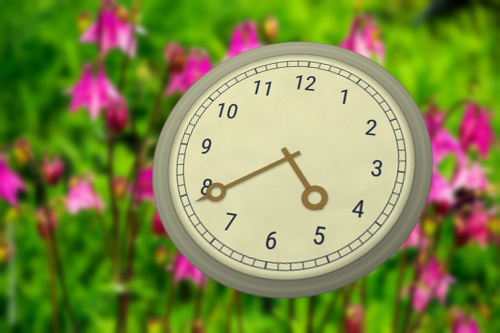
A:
4,39
